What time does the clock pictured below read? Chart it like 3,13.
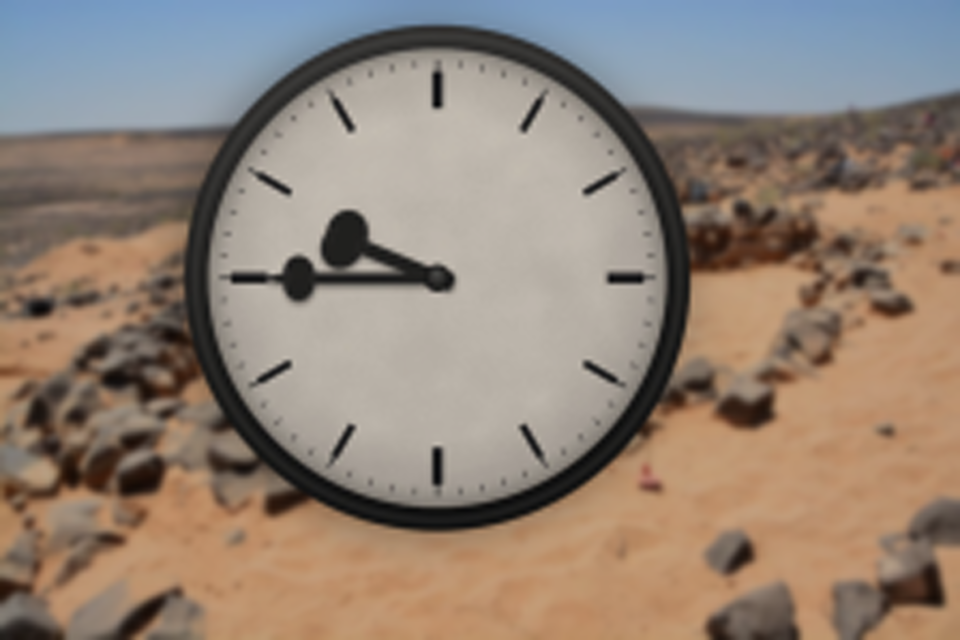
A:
9,45
